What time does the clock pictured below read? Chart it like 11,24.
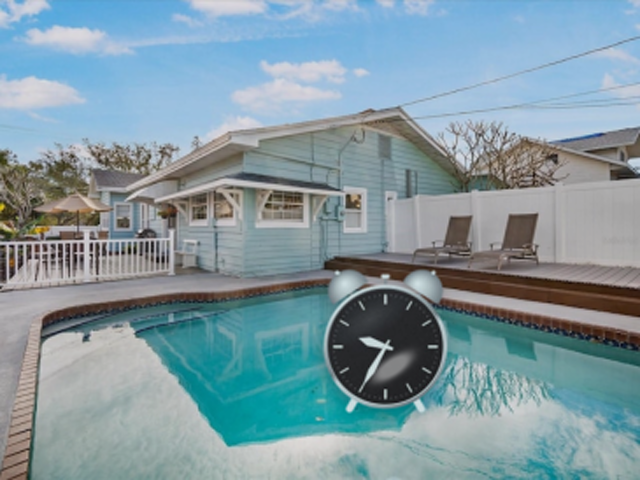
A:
9,35
